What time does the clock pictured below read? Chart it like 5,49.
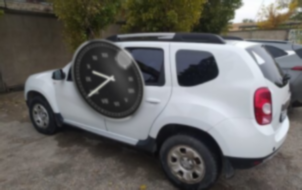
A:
9,40
